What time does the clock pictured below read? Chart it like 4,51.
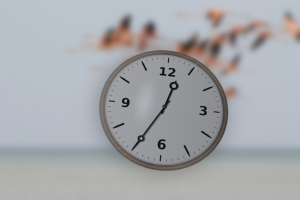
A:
12,35
